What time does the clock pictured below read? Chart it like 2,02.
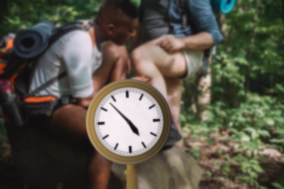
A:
4,53
